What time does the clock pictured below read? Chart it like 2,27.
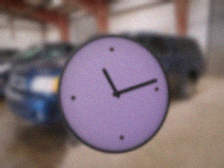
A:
11,13
